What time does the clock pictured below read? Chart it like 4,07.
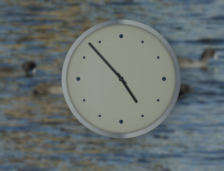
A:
4,53
